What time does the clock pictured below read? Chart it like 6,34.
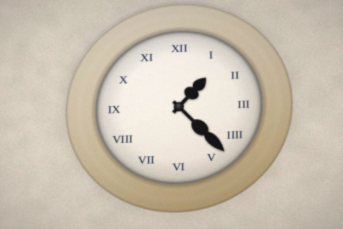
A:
1,23
